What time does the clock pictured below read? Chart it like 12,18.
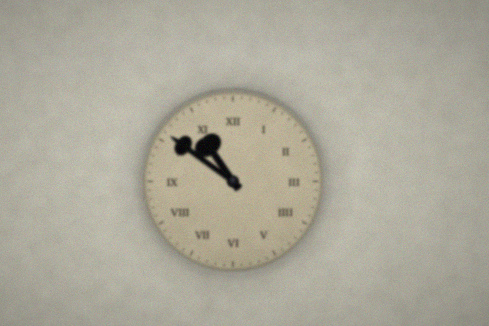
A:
10,51
